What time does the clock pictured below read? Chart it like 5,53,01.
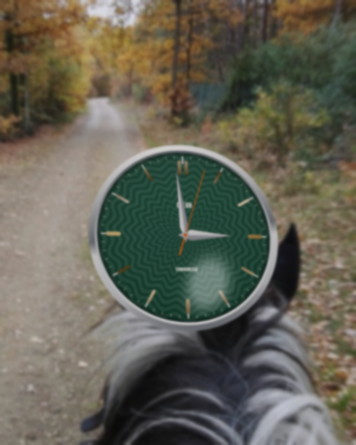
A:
2,59,03
